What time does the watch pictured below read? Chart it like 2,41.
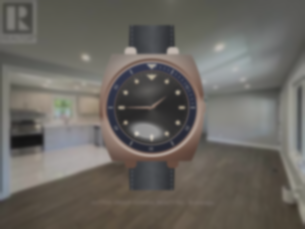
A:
1,45
